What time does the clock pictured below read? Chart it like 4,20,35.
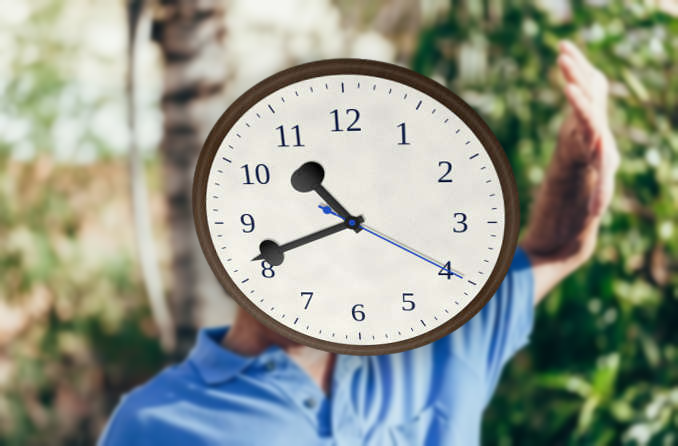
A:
10,41,20
